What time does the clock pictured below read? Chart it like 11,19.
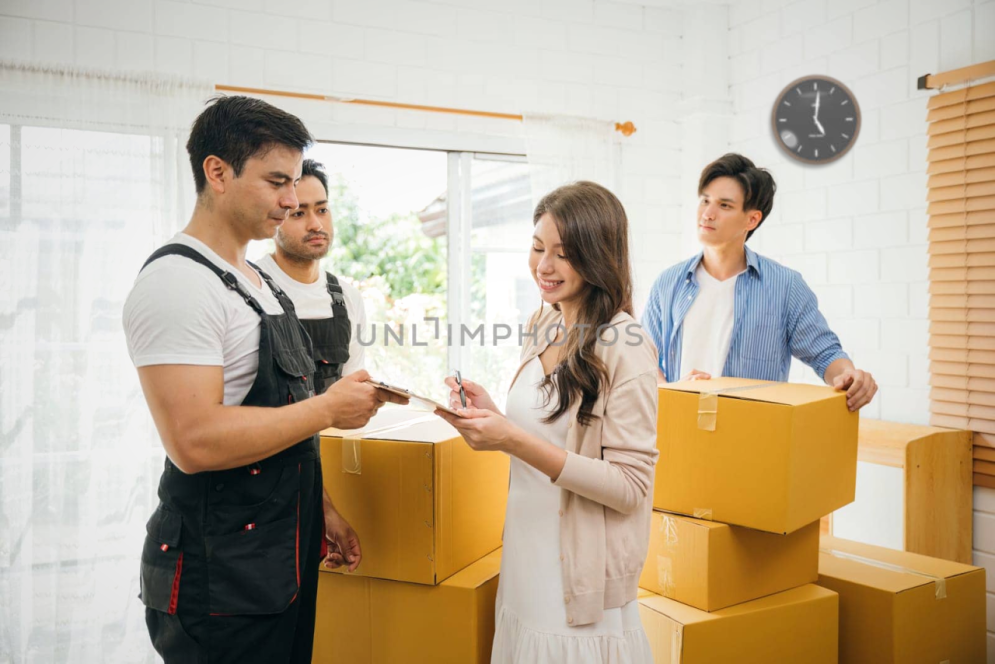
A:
5,01
